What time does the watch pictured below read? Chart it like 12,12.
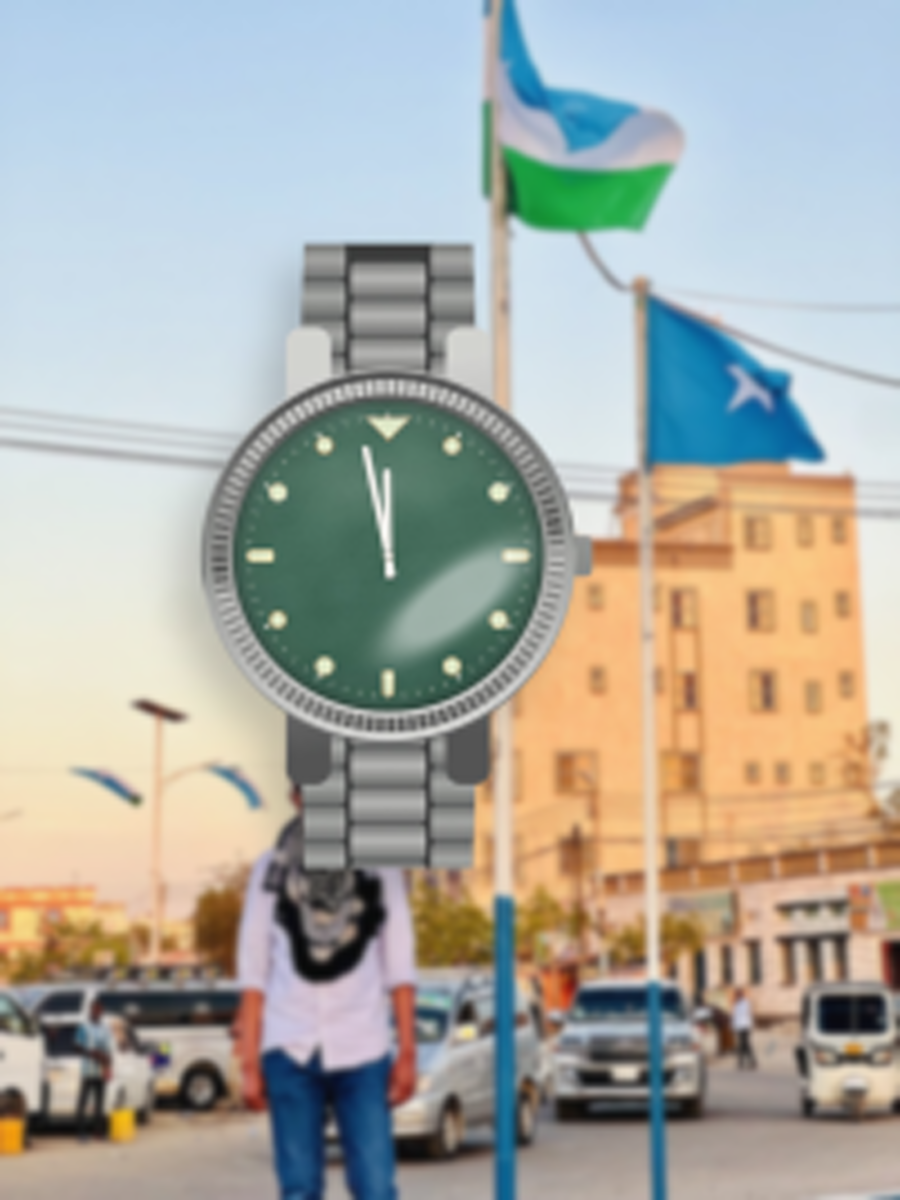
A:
11,58
